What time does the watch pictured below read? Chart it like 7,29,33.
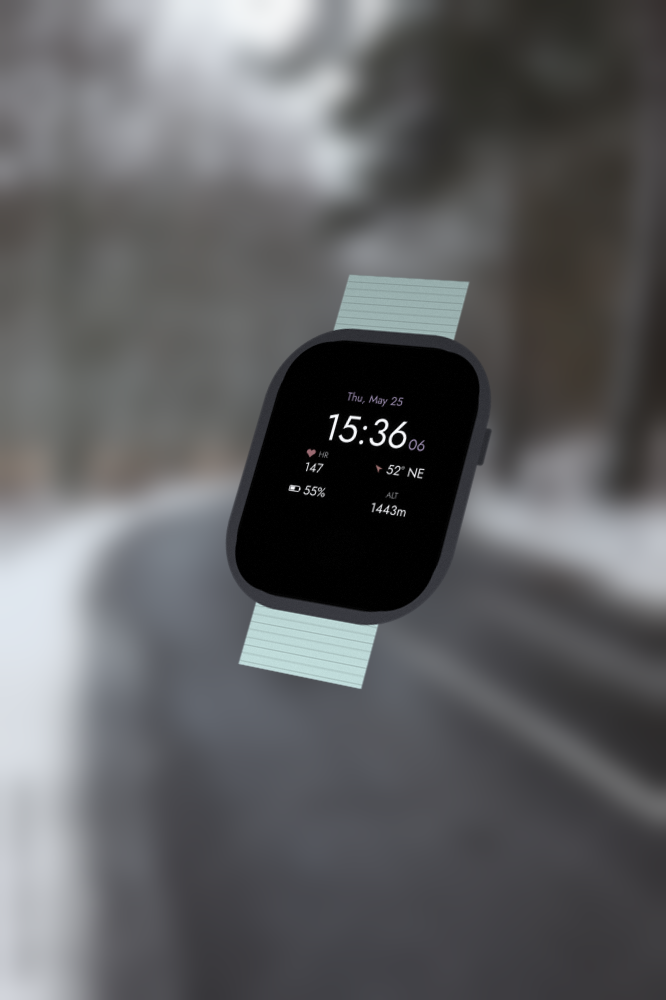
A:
15,36,06
